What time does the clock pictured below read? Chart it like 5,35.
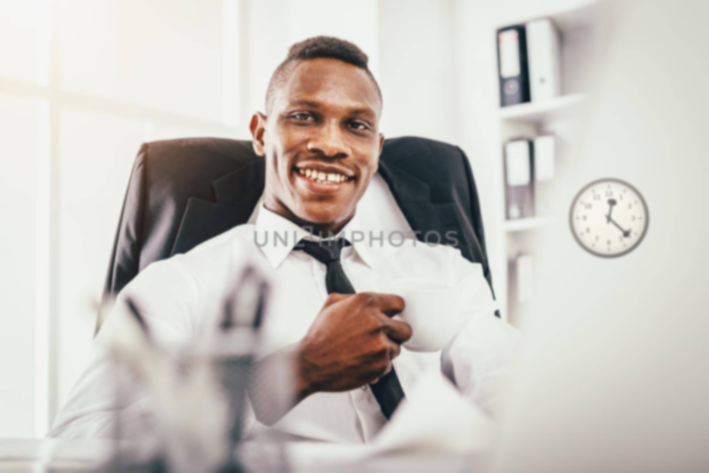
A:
12,22
